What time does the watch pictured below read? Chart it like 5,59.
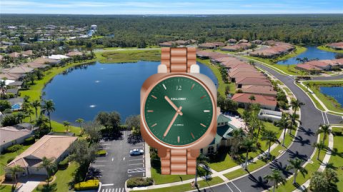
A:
10,35
